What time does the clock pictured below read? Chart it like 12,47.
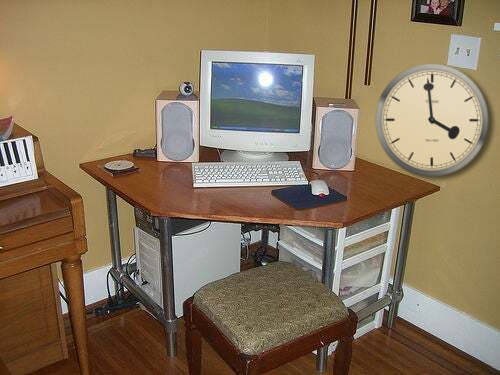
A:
3,59
